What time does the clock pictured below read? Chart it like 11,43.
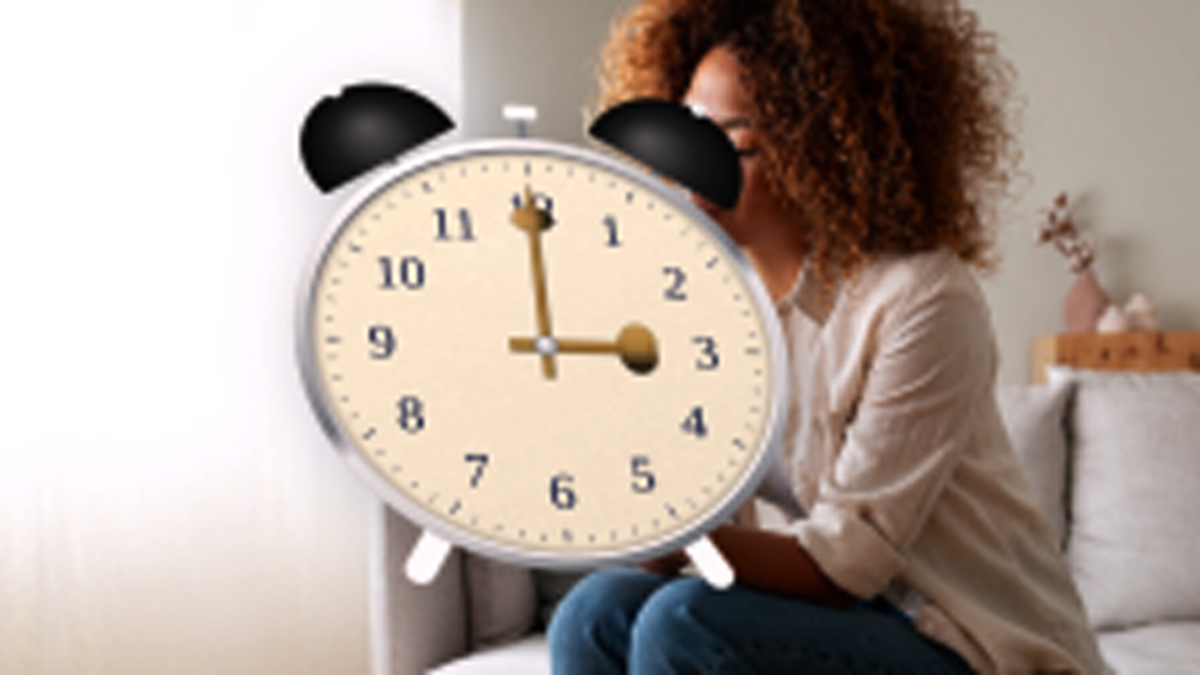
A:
3,00
